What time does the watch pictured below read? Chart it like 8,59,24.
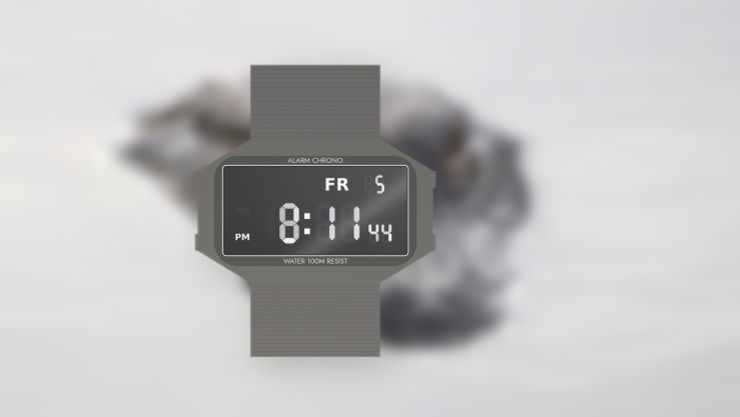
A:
8,11,44
